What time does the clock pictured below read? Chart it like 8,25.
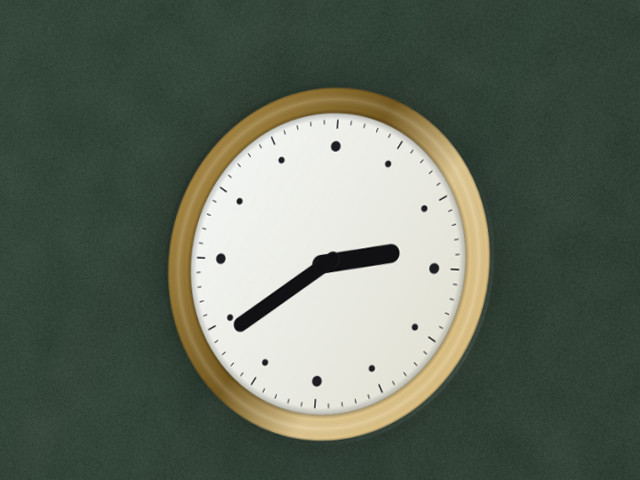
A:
2,39
